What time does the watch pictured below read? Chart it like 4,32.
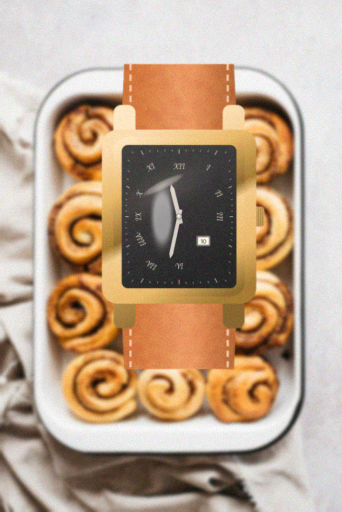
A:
11,32
